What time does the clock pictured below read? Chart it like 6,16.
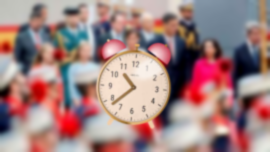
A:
10,38
